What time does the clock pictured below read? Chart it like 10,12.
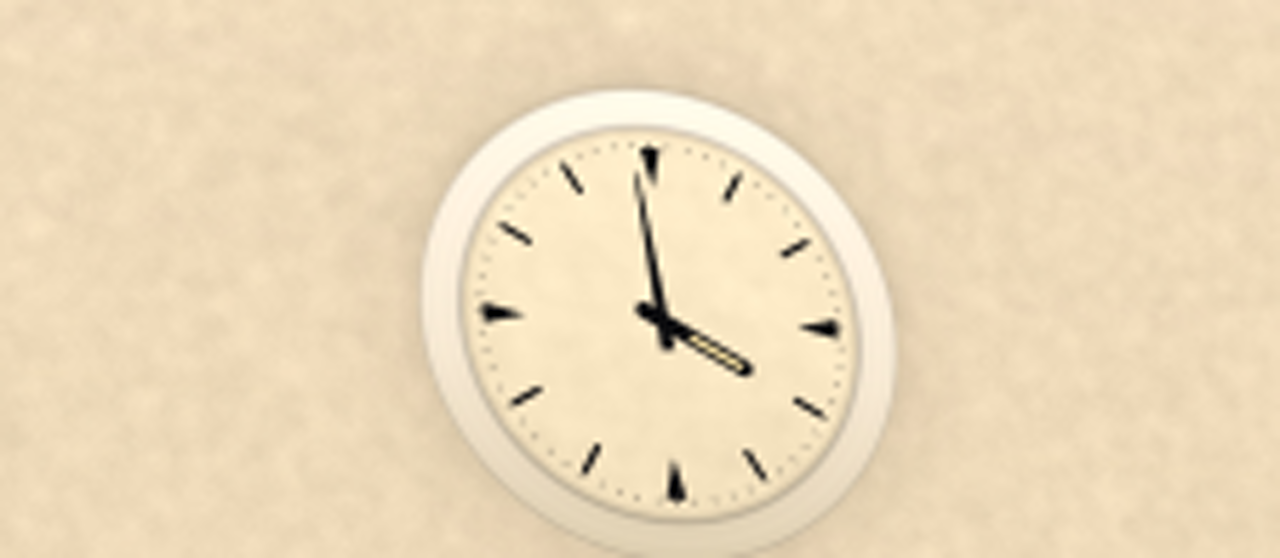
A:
3,59
